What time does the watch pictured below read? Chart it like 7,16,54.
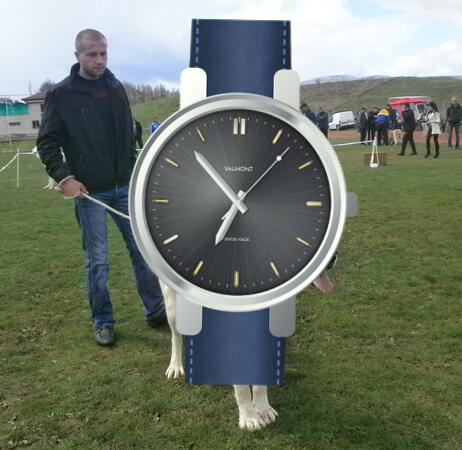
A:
6,53,07
